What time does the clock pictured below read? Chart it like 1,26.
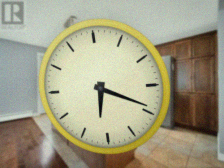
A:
6,19
